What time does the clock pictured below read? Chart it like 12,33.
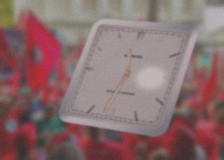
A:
11,32
